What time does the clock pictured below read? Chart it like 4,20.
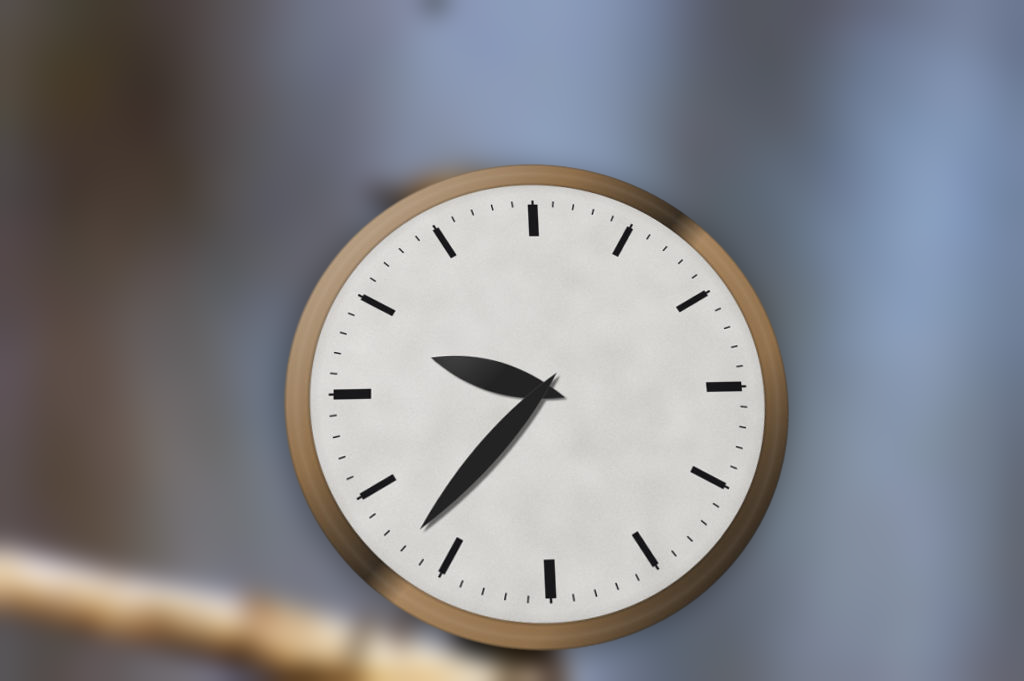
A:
9,37
